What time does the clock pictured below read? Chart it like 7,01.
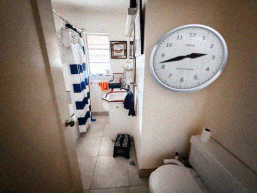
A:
2,42
